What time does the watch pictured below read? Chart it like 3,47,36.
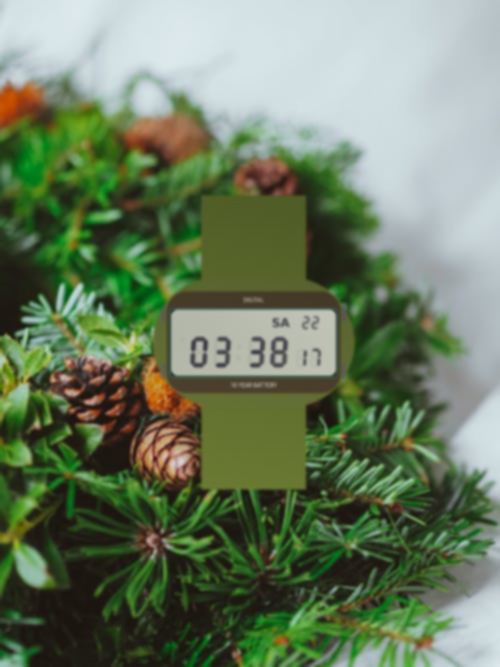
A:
3,38,17
